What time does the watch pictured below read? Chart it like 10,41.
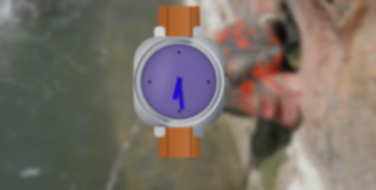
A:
6,29
